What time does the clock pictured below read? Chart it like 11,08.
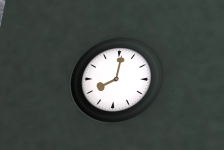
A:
8,01
